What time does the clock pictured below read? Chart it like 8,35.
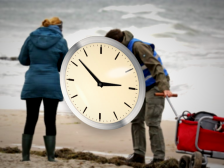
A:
2,52
